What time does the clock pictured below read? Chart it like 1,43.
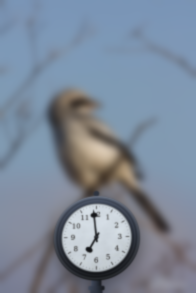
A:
6,59
